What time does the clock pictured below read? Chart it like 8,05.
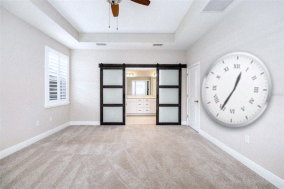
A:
12,35
